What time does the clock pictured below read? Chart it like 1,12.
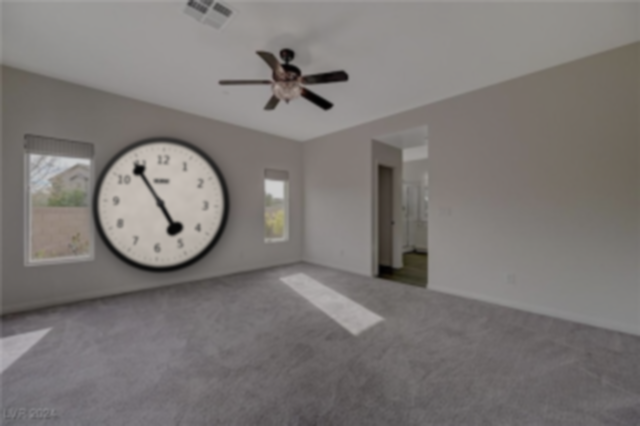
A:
4,54
